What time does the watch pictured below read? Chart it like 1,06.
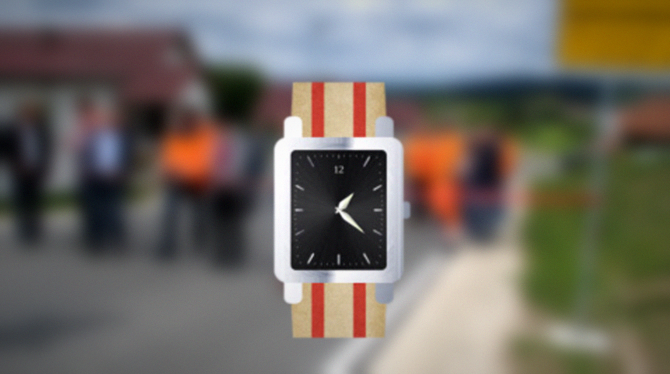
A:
1,22
